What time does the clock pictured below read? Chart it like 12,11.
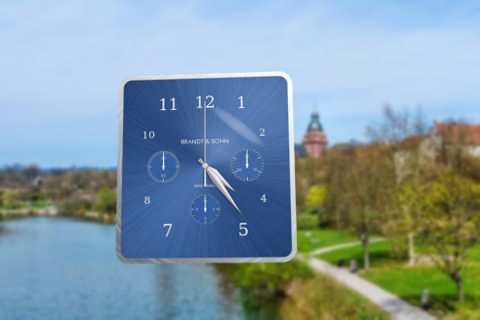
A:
4,24
